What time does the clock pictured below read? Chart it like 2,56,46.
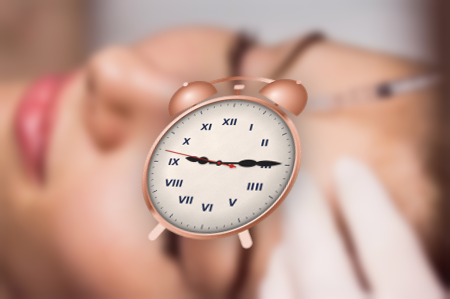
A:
9,14,47
